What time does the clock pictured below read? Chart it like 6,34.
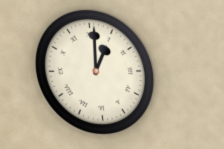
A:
1,01
